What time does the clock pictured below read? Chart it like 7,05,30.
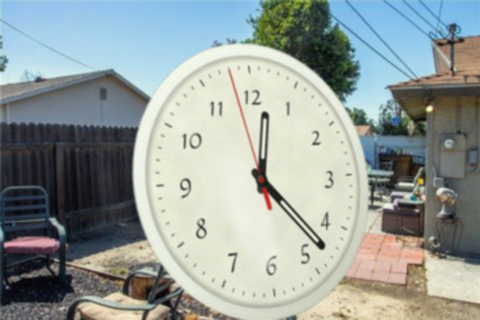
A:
12,22,58
